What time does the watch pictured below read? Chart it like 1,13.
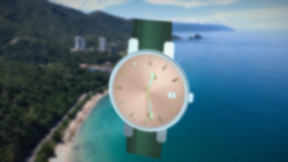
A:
12,28
